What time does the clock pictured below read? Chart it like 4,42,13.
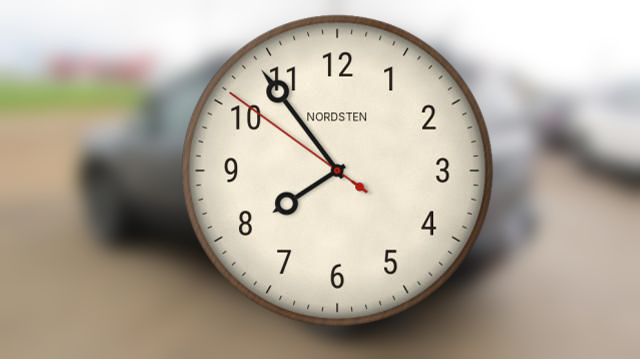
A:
7,53,51
